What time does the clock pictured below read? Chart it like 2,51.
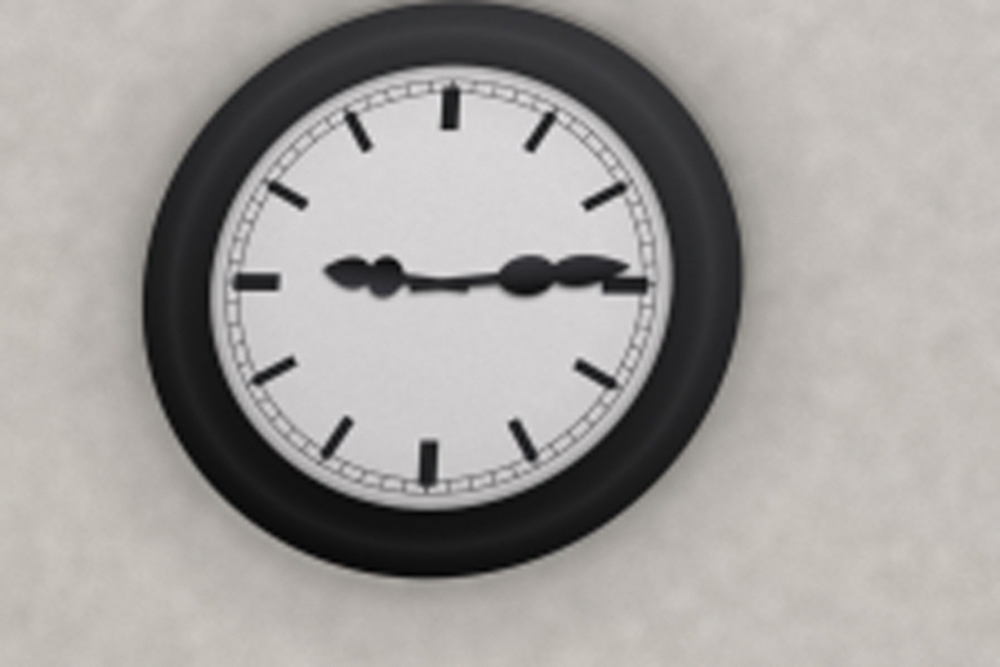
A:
9,14
